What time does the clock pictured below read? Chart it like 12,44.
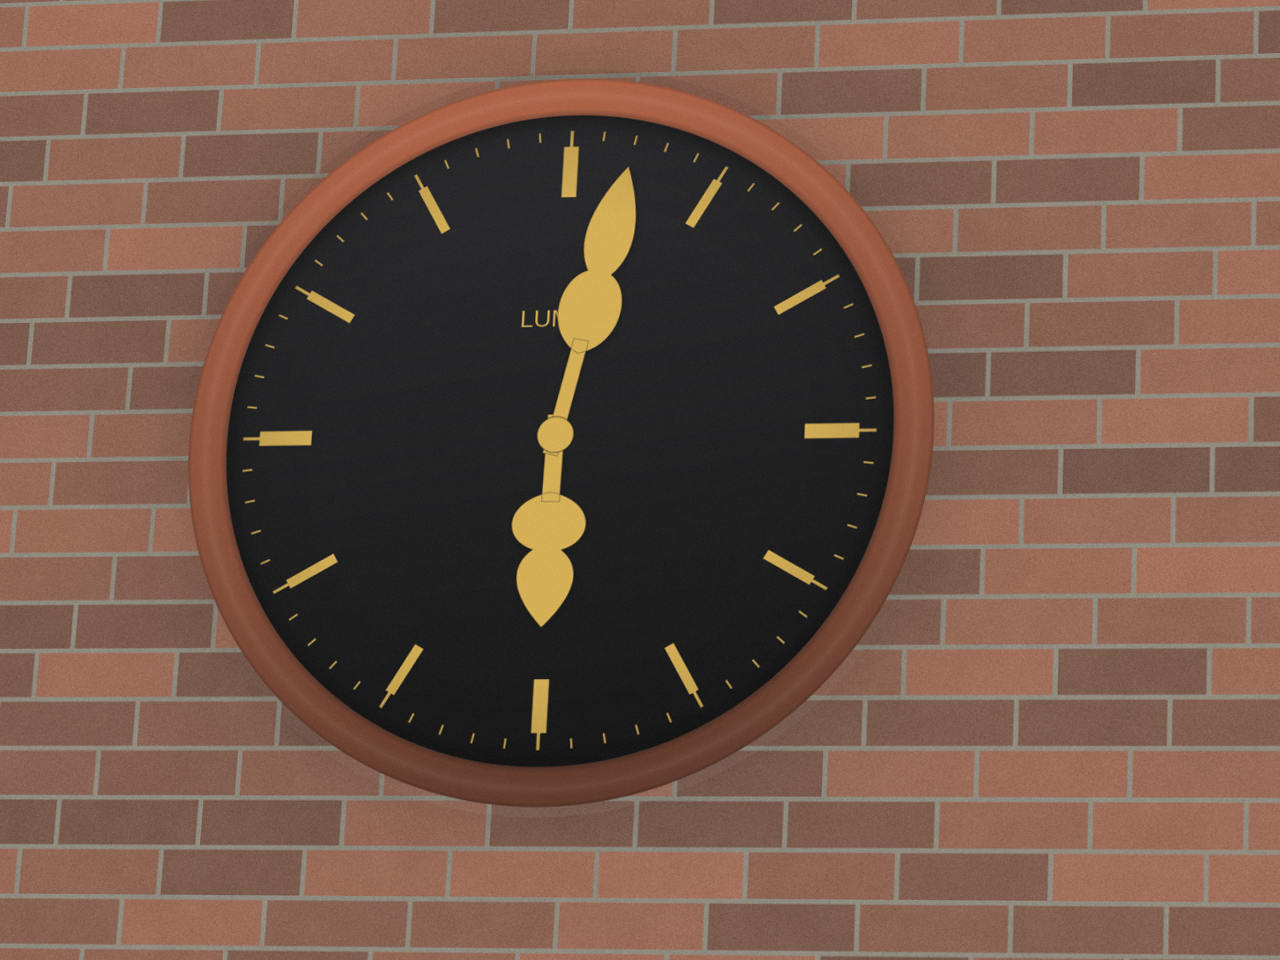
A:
6,02
